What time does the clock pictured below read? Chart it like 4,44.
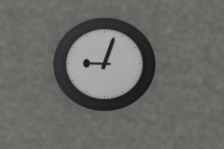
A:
9,03
